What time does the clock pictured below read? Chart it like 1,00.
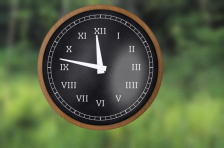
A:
11,47
